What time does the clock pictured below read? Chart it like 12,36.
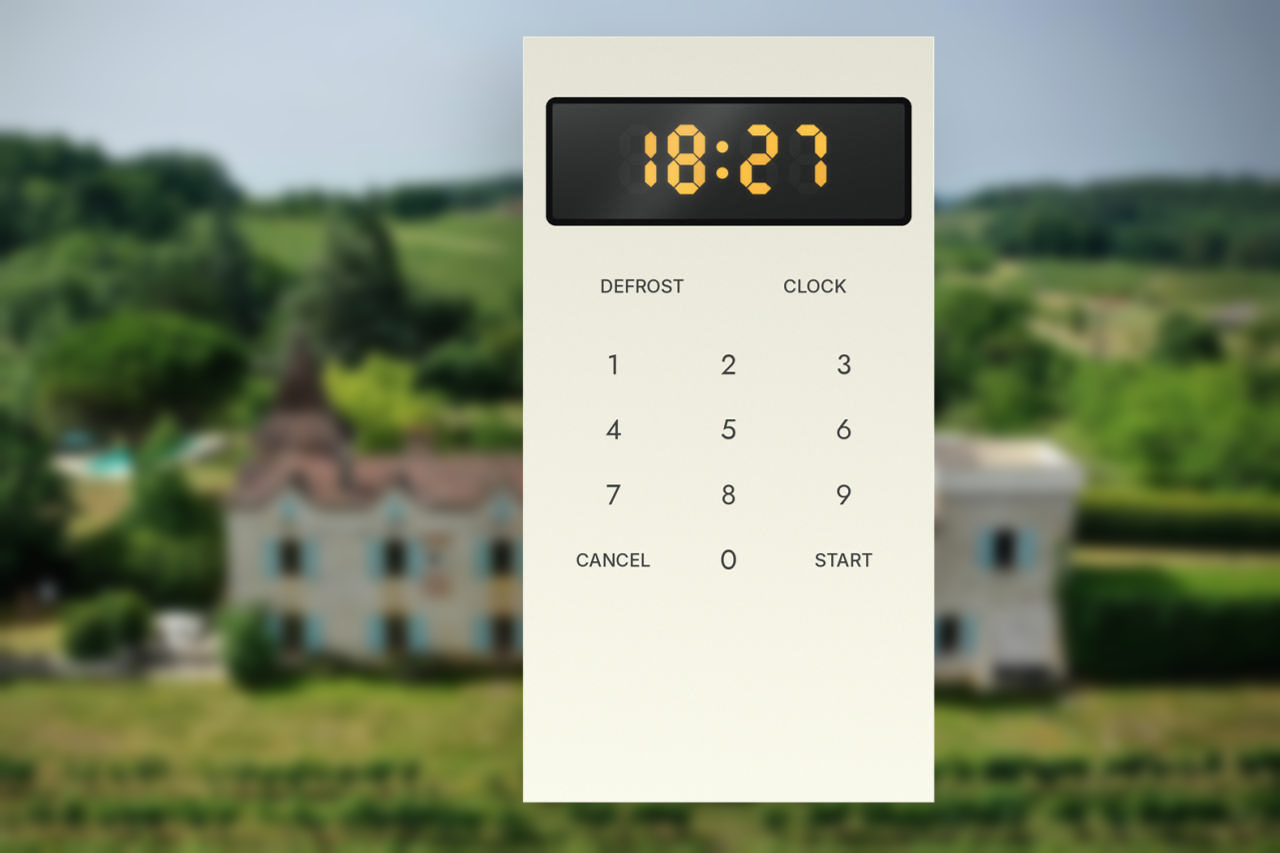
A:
18,27
